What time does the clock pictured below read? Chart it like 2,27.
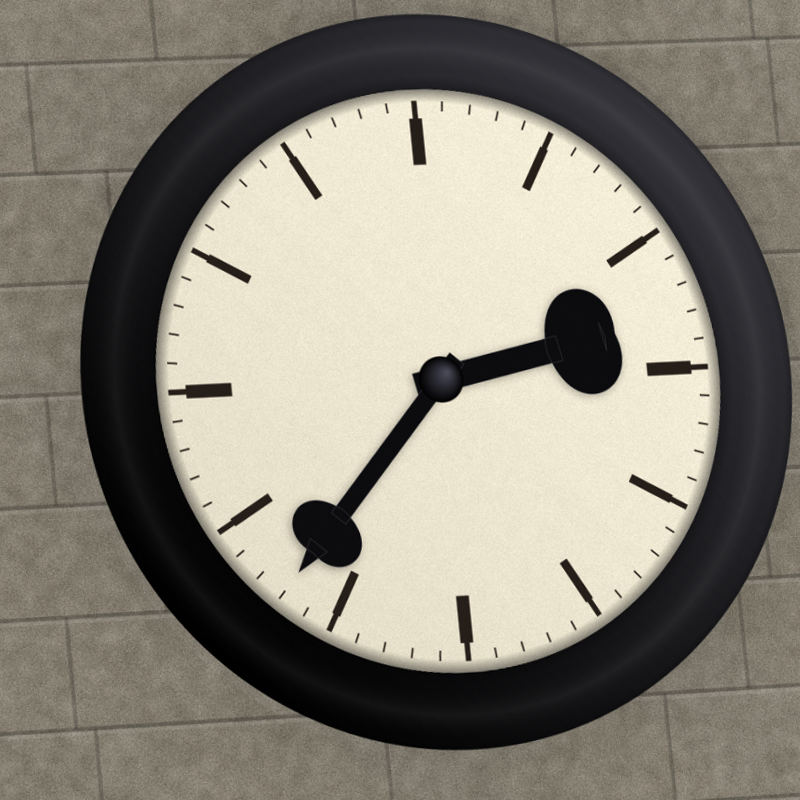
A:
2,37
